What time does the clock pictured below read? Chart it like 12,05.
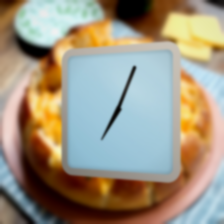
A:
7,04
